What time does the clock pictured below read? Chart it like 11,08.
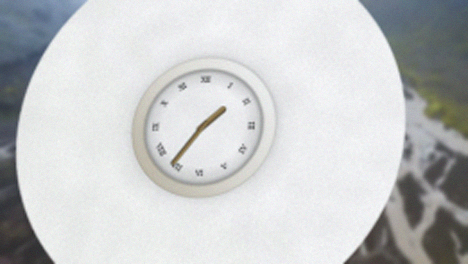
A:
1,36
